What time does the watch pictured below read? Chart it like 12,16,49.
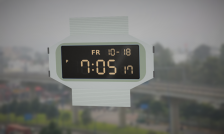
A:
7,05,17
